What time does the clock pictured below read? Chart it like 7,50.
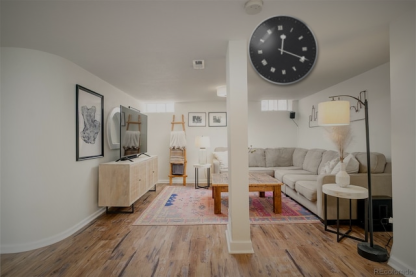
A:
12,19
